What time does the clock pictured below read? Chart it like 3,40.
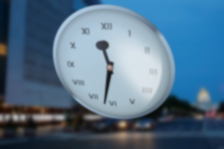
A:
11,32
